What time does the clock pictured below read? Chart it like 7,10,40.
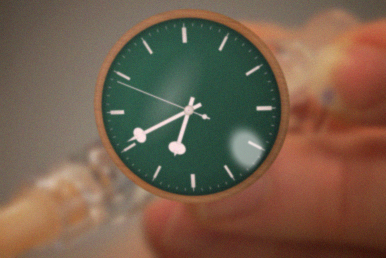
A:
6,40,49
